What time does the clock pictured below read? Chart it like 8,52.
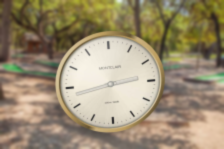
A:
2,43
